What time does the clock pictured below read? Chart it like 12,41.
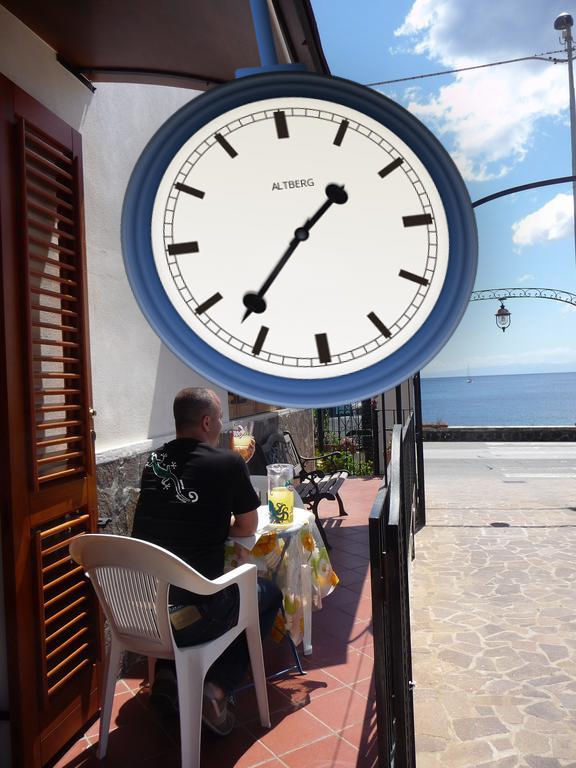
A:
1,37
